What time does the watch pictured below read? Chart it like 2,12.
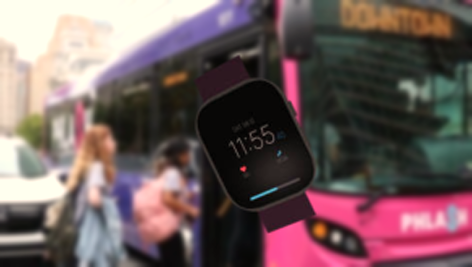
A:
11,55
